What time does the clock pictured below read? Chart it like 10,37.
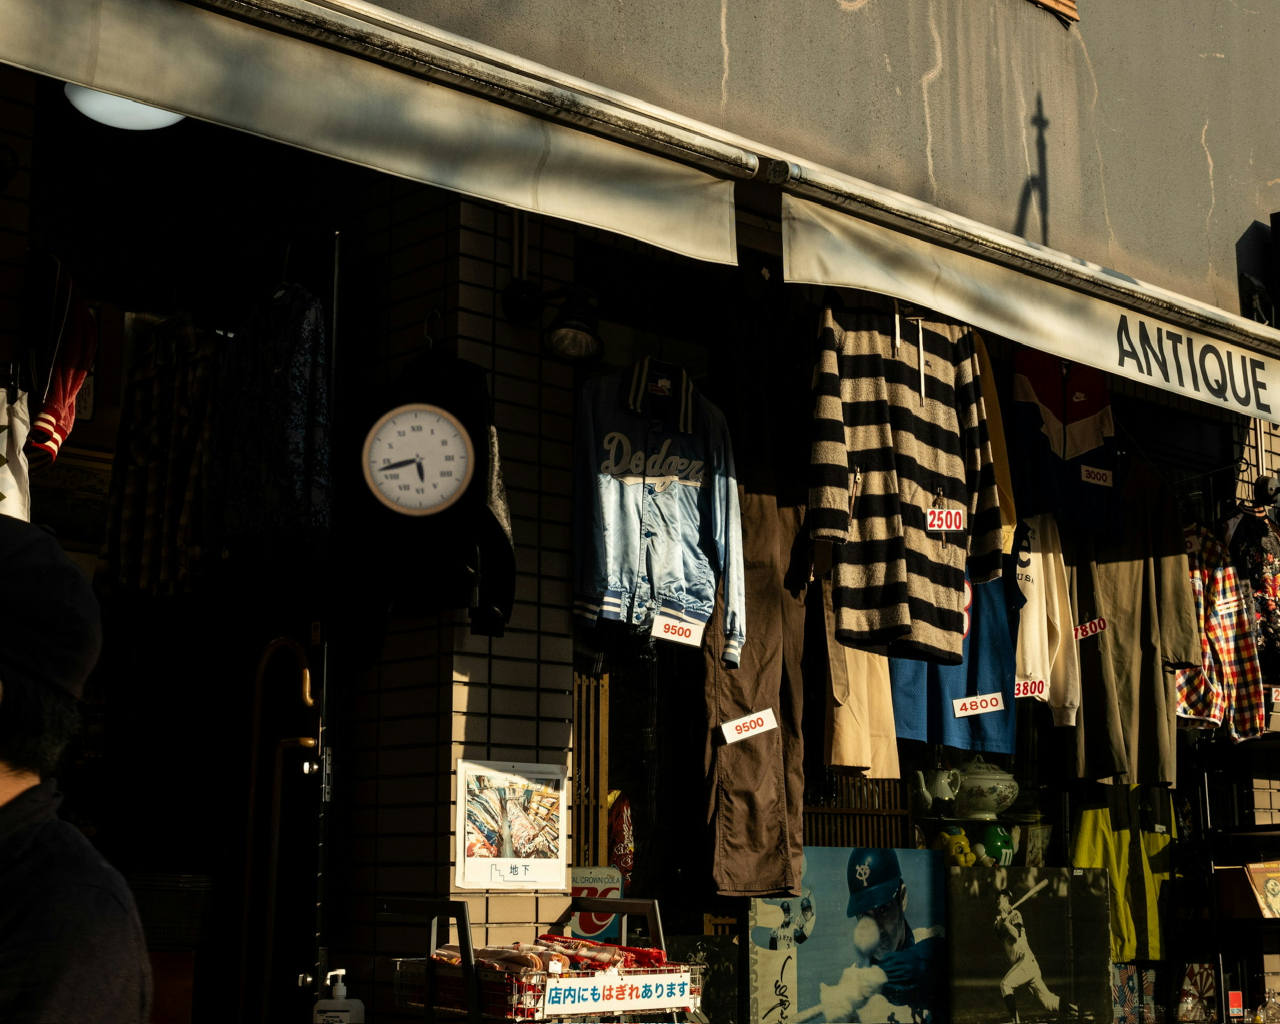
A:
5,43
